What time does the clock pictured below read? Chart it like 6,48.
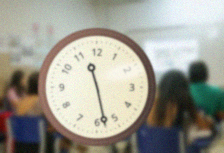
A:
11,28
